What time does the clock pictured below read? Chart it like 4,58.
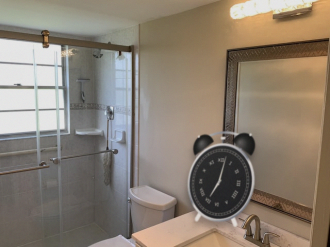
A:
7,02
